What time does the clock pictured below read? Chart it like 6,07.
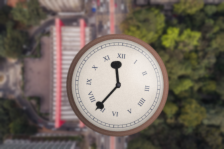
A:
11,36
